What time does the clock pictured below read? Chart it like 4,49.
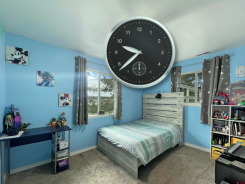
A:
9,38
